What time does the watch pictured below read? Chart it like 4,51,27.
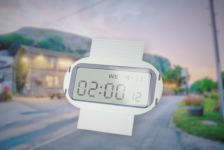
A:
2,00,12
